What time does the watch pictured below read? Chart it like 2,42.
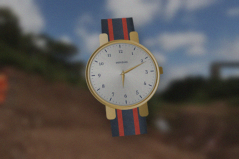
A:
6,11
